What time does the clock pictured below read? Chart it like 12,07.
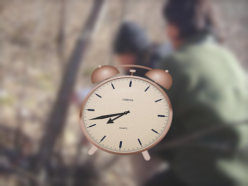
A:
7,42
